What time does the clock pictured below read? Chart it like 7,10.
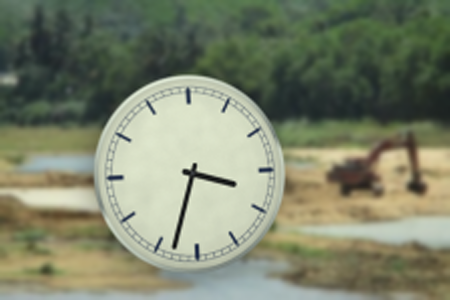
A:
3,33
